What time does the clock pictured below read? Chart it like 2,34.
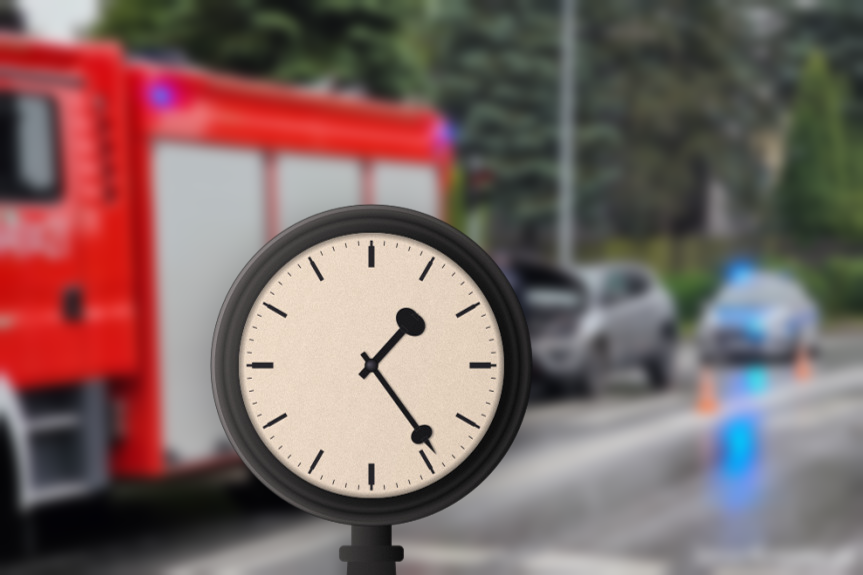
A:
1,24
